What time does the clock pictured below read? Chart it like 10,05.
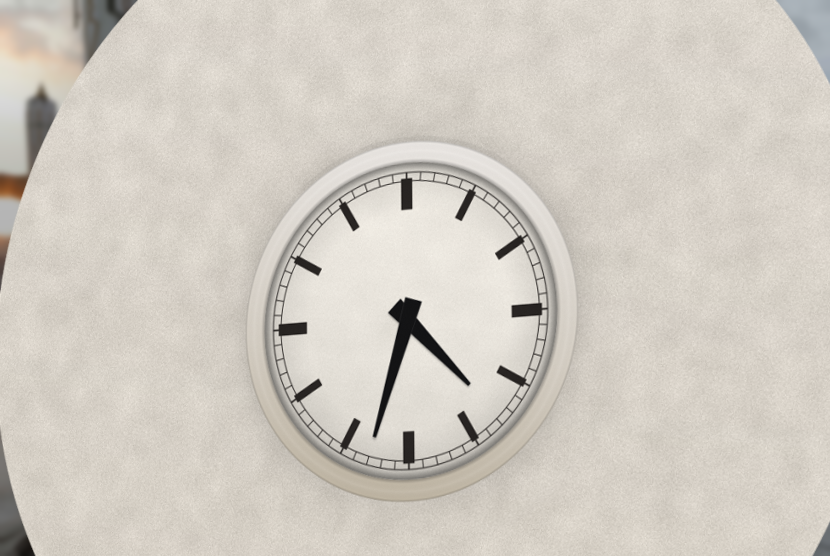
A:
4,33
